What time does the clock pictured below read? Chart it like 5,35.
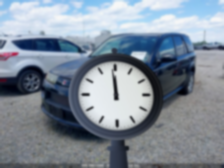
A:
11,59
